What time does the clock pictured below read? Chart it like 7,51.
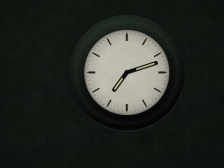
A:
7,12
